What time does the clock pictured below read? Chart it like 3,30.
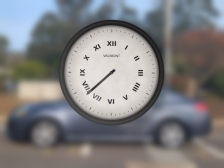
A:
7,38
